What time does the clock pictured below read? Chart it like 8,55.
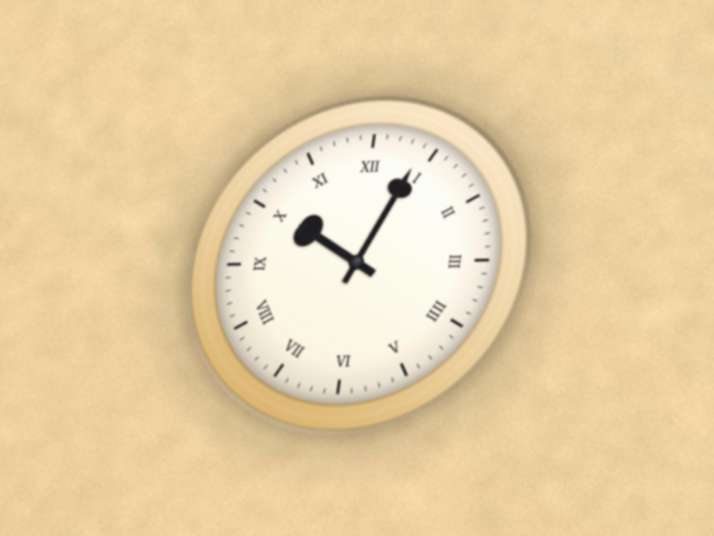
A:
10,04
